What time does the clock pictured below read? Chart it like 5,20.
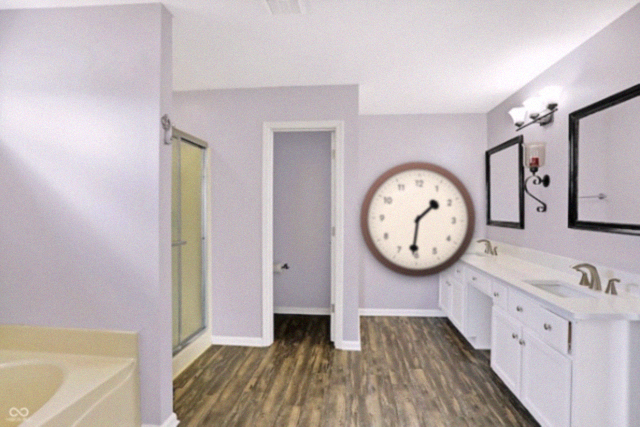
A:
1,31
